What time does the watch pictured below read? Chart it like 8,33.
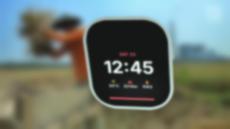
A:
12,45
